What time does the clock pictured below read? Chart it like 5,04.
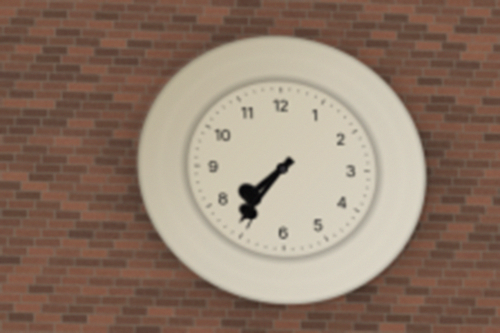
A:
7,36
